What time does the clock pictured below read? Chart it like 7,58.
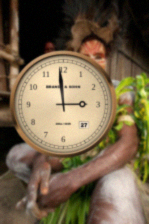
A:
2,59
